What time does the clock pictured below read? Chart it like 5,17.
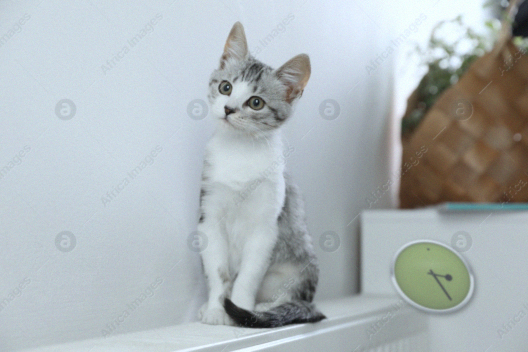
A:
3,26
